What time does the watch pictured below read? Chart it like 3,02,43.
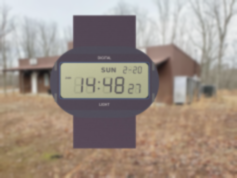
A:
14,48,27
